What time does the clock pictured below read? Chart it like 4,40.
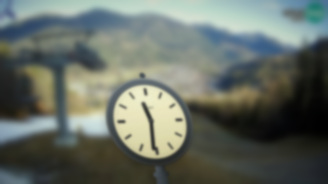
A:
11,31
